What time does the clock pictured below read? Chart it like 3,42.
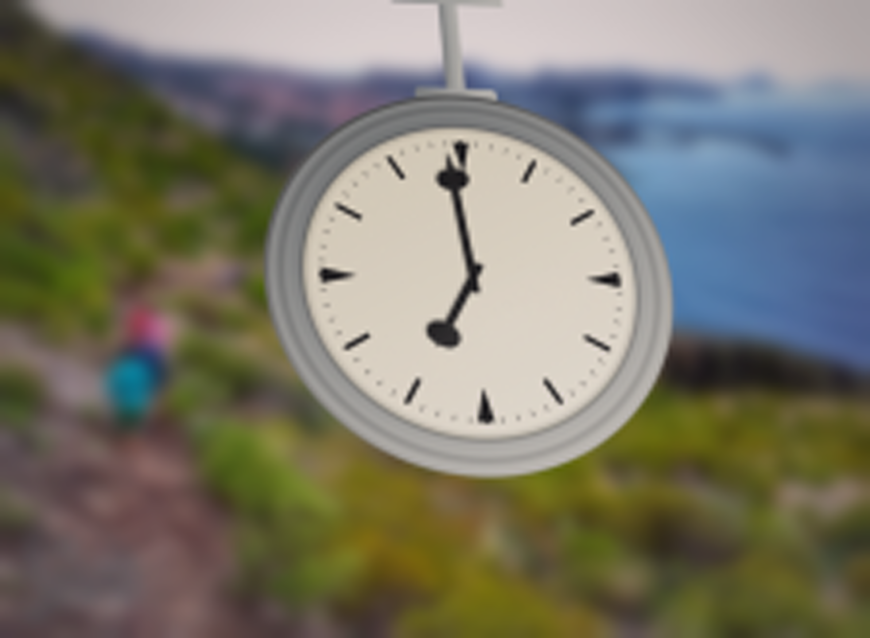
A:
6,59
